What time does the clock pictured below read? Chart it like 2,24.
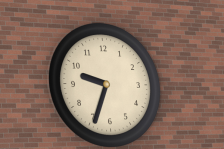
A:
9,34
